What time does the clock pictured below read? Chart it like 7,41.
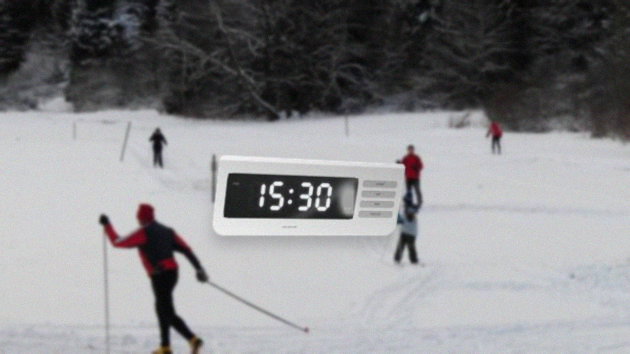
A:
15,30
